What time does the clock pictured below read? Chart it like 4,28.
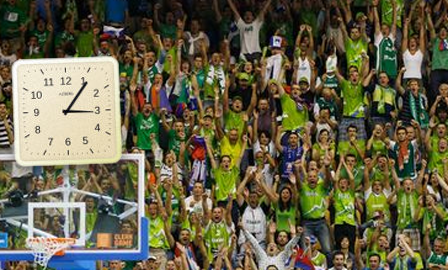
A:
3,06
